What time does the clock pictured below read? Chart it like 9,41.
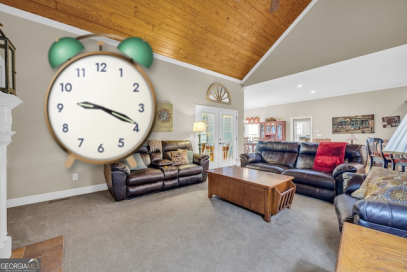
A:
9,19
